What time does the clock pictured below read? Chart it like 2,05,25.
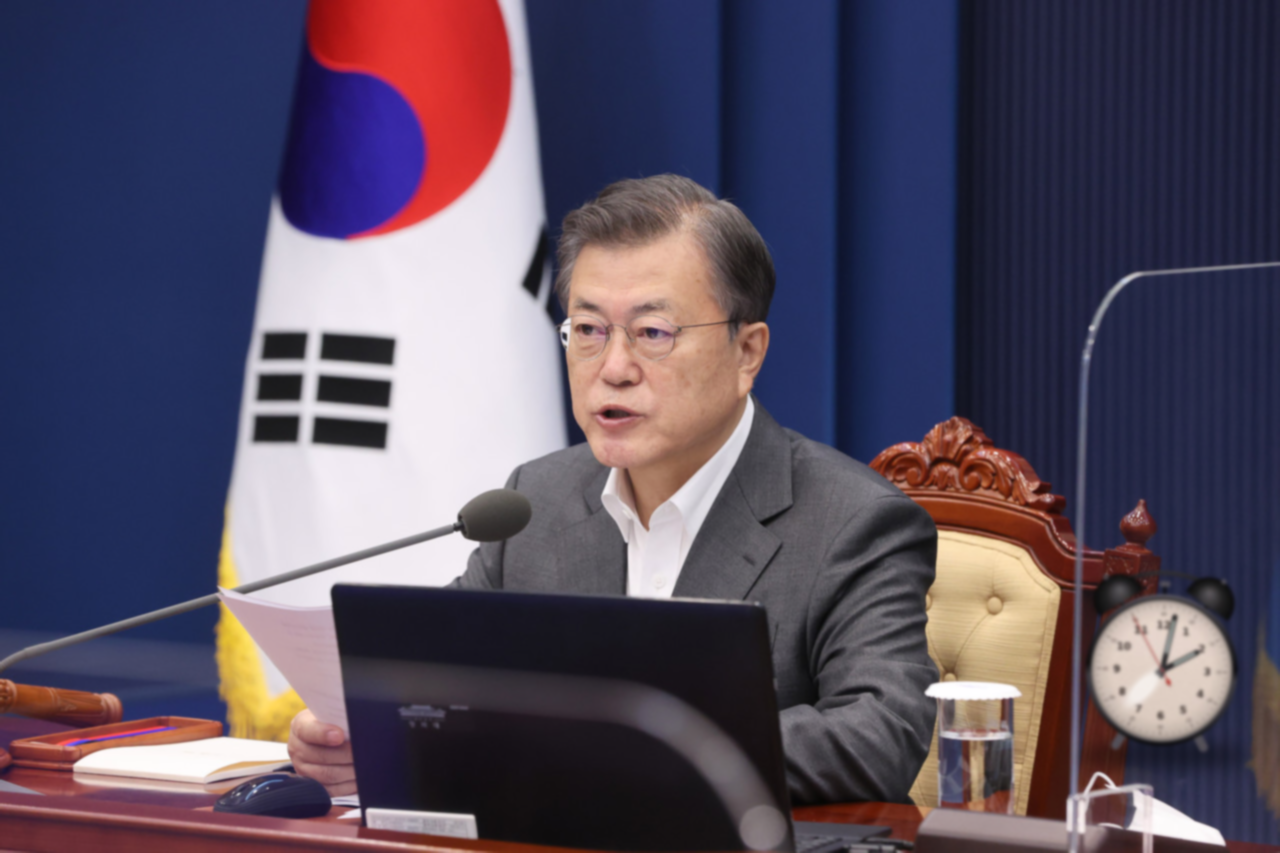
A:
2,01,55
